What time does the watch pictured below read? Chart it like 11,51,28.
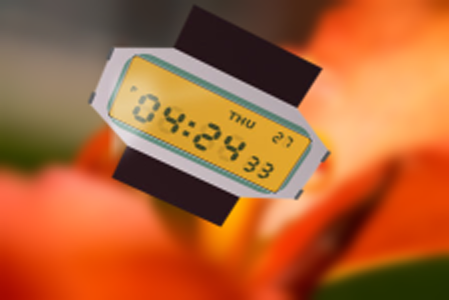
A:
4,24,33
